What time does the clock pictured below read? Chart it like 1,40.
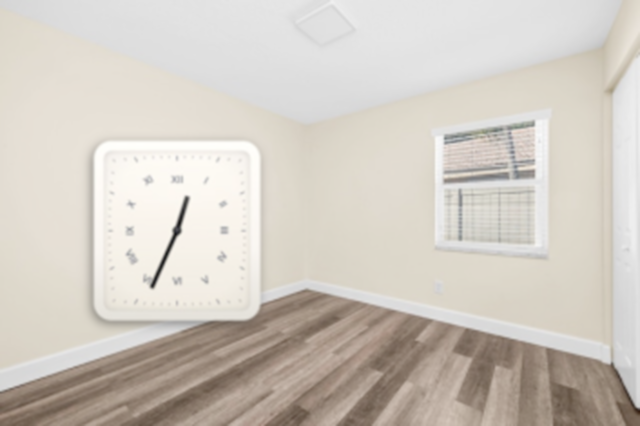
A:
12,34
